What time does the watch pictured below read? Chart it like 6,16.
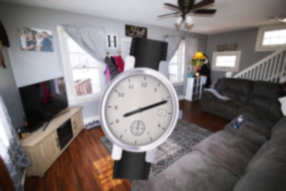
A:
8,11
